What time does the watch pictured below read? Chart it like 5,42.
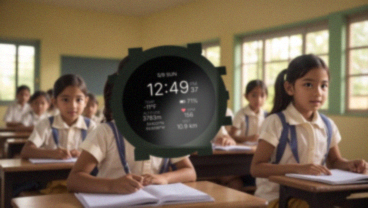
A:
12,49
